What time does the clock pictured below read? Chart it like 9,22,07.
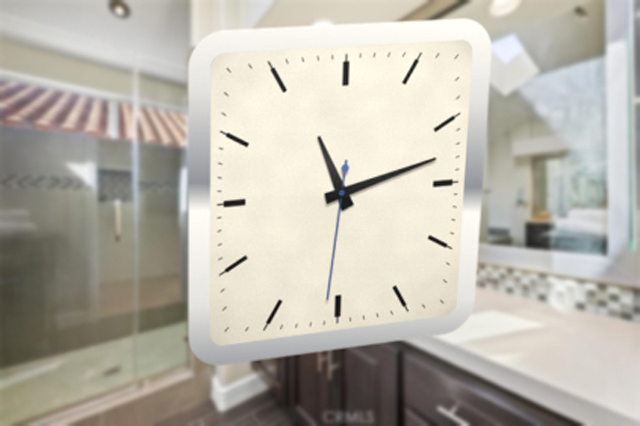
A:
11,12,31
